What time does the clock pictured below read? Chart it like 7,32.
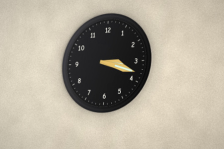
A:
3,18
